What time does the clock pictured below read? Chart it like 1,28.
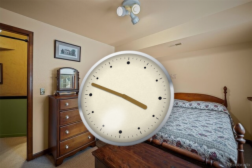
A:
3,48
